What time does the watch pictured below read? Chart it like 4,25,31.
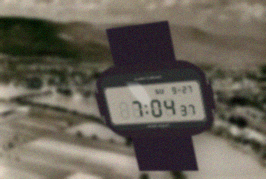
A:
7,04,37
